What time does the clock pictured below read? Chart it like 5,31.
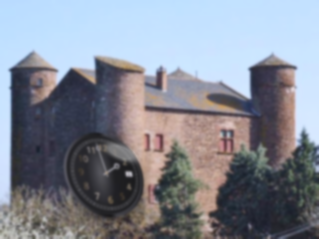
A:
1,58
